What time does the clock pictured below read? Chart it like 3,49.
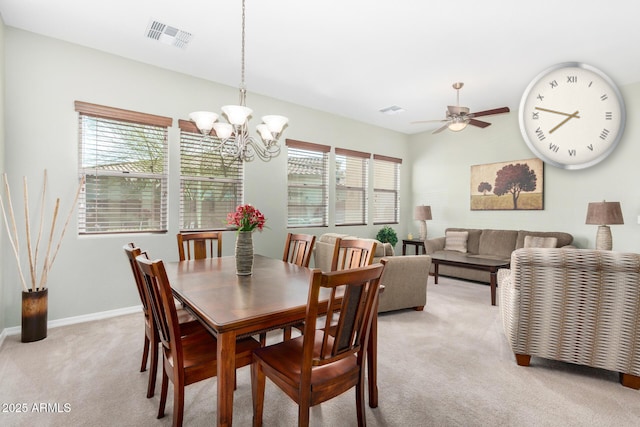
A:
7,47
